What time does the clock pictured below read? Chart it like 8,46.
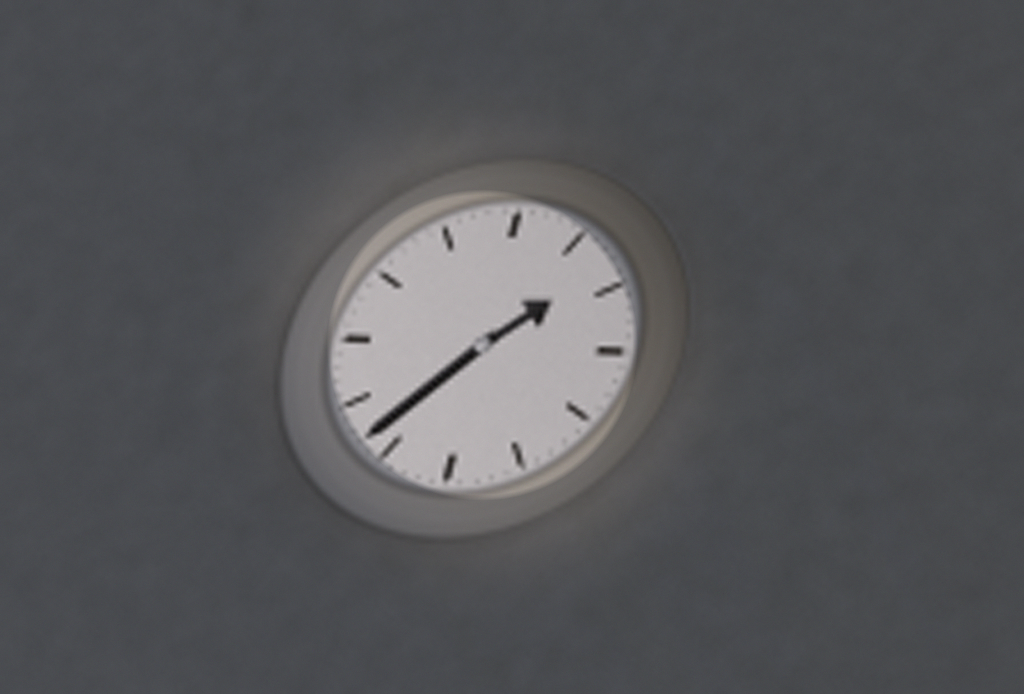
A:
1,37
